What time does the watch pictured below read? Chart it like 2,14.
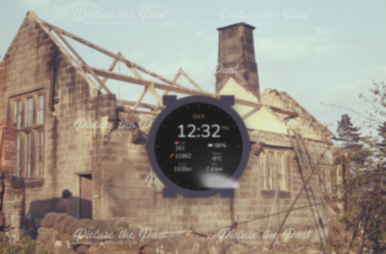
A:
12,32
